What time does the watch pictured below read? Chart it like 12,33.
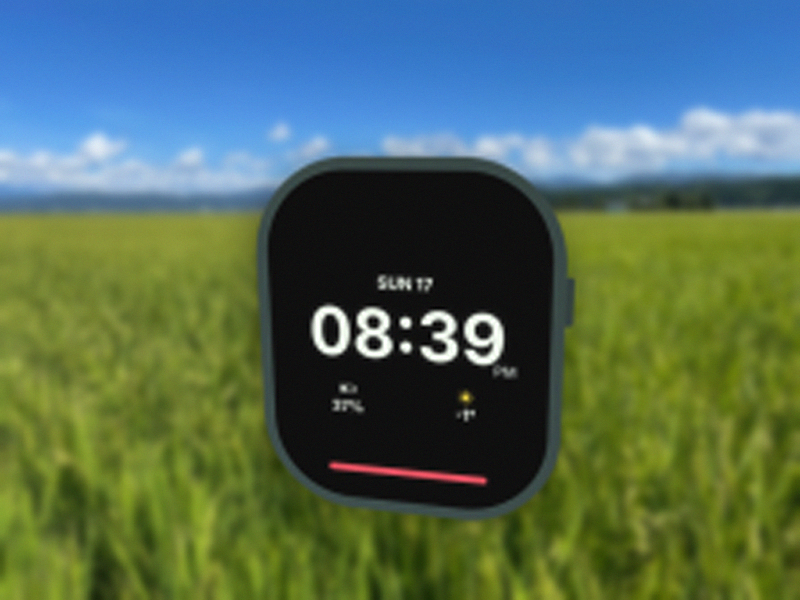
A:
8,39
